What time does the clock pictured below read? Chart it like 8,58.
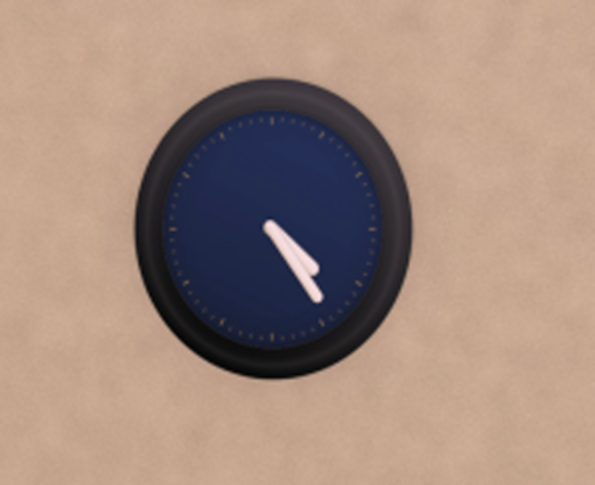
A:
4,24
